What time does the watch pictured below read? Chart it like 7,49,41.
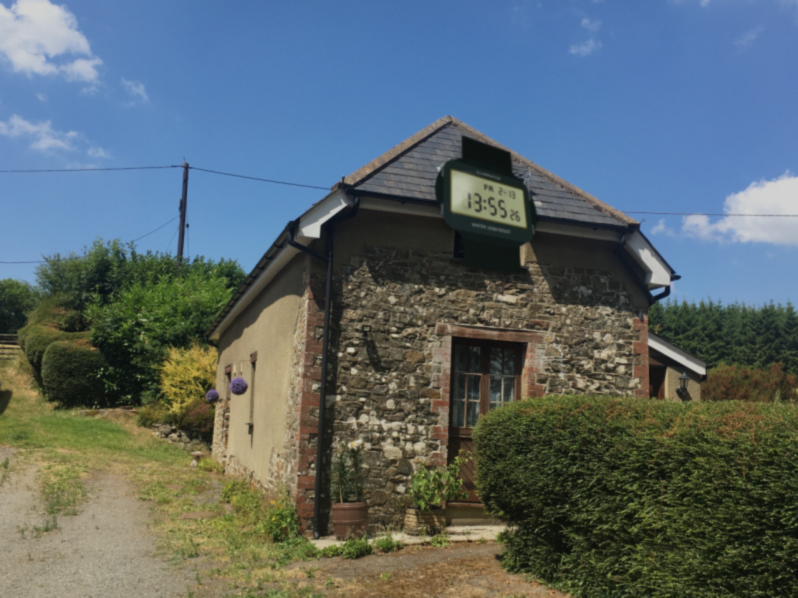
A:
13,55,26
